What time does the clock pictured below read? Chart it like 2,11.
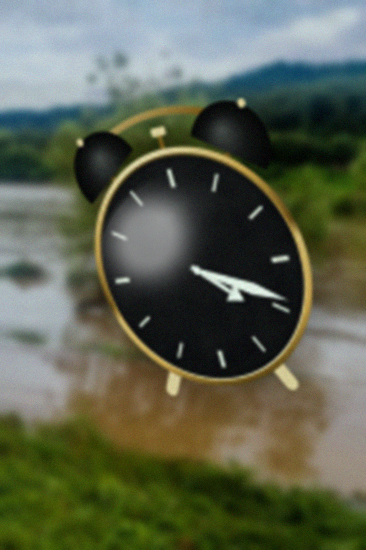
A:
4,19
